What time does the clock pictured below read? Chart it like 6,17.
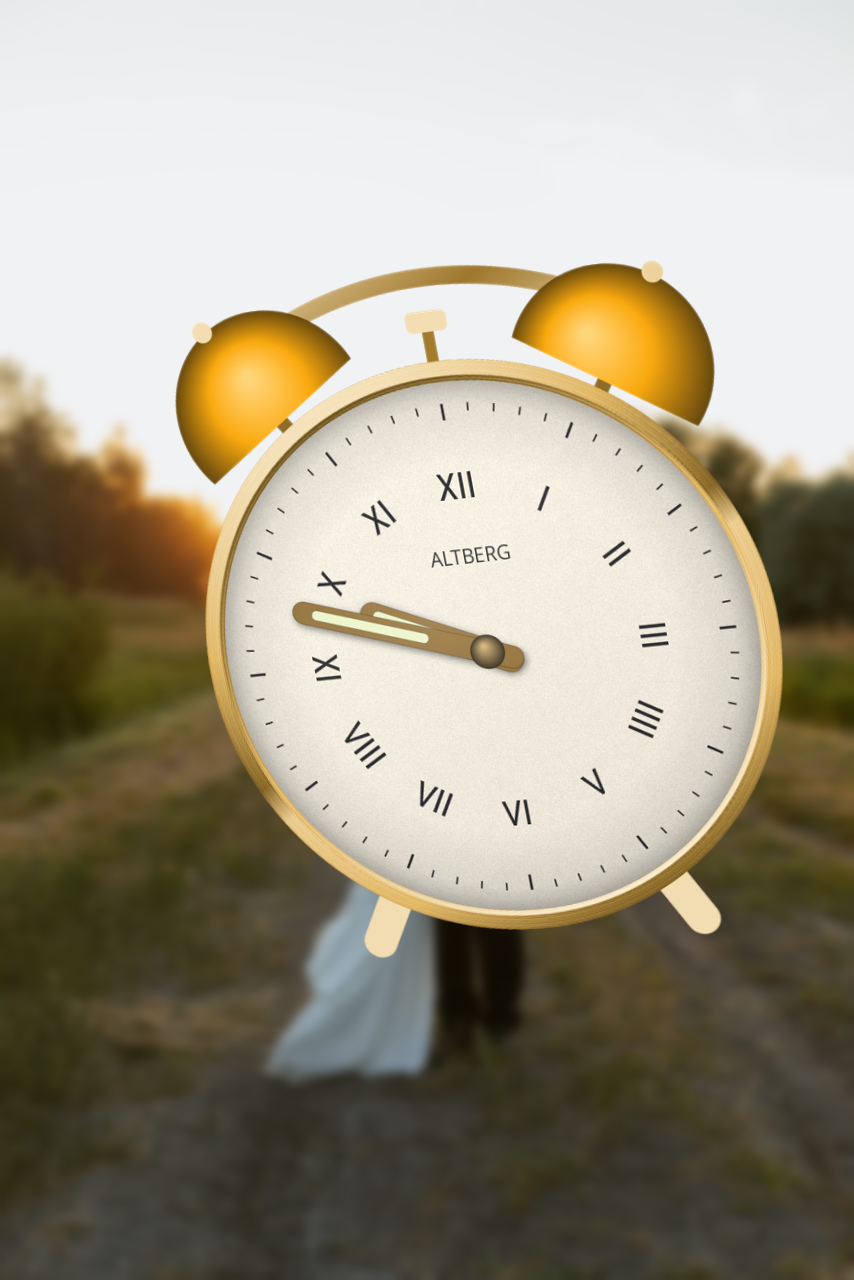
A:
9,48
